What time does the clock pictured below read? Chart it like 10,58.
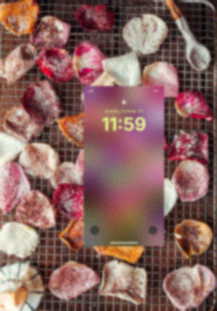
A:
11,59
